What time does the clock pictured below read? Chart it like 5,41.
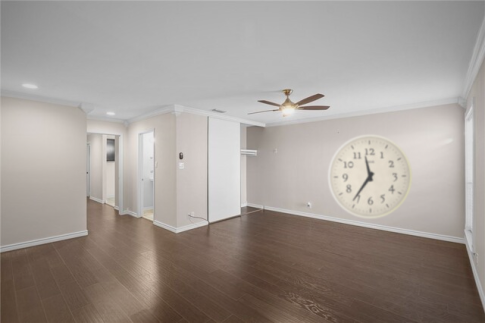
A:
11,36
